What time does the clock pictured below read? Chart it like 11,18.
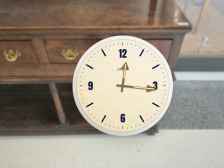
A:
12,16
